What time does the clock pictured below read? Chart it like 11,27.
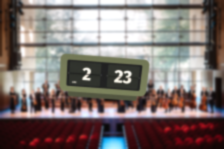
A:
2,23
